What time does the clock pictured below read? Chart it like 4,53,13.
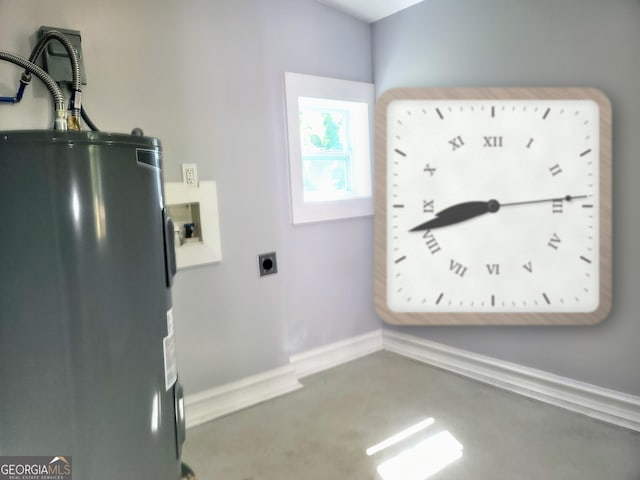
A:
8,42,14
